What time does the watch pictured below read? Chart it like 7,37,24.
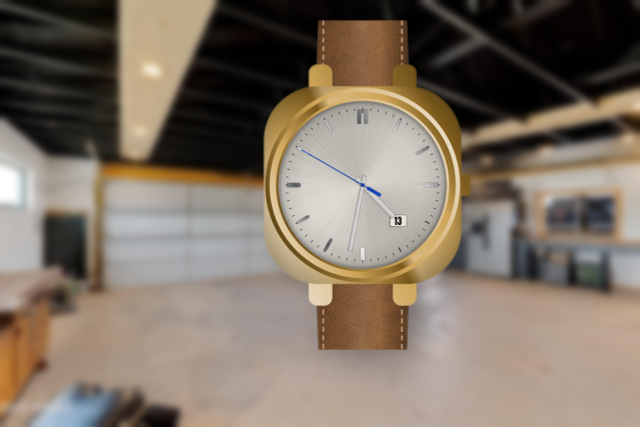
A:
4,31,50
